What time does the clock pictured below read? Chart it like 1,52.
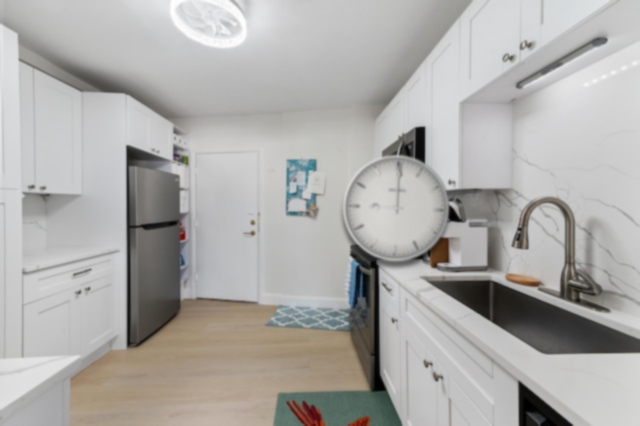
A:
9,00
